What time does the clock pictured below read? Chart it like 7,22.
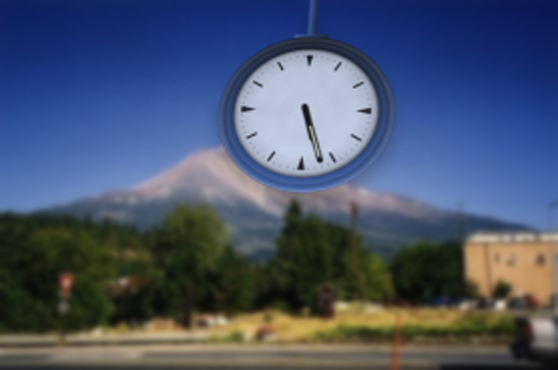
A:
5,27
